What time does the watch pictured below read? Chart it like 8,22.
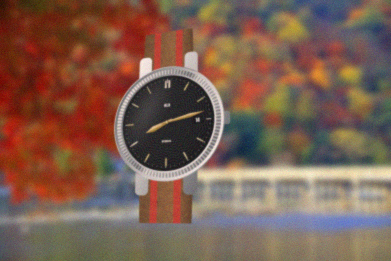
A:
8,13
